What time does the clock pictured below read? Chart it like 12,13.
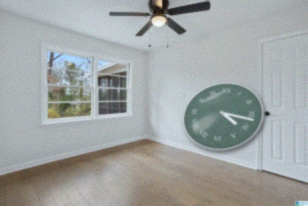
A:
4,17
